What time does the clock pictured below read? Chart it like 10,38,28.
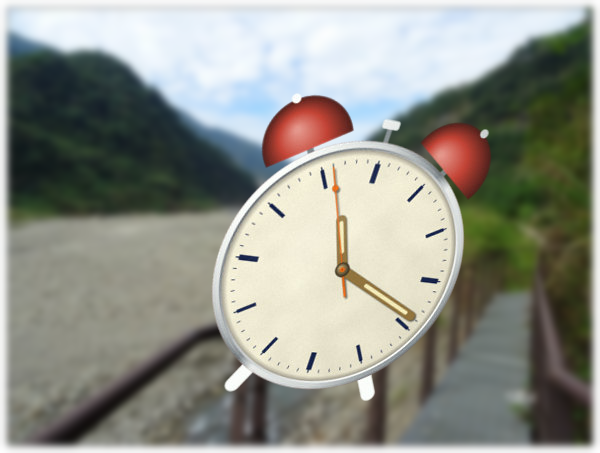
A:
11,18,56
